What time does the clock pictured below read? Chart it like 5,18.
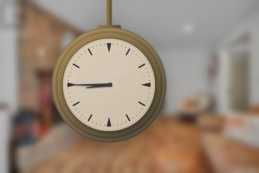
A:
8,45
